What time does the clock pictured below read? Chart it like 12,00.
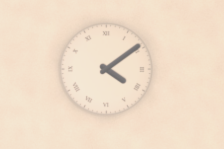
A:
4,09
